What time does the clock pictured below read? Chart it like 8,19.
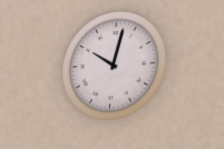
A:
10,02
